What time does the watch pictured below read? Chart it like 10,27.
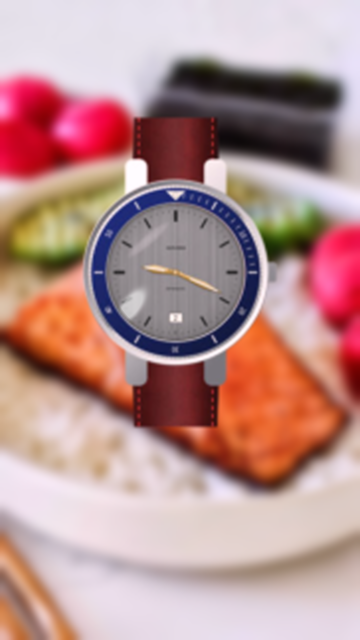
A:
9,19
